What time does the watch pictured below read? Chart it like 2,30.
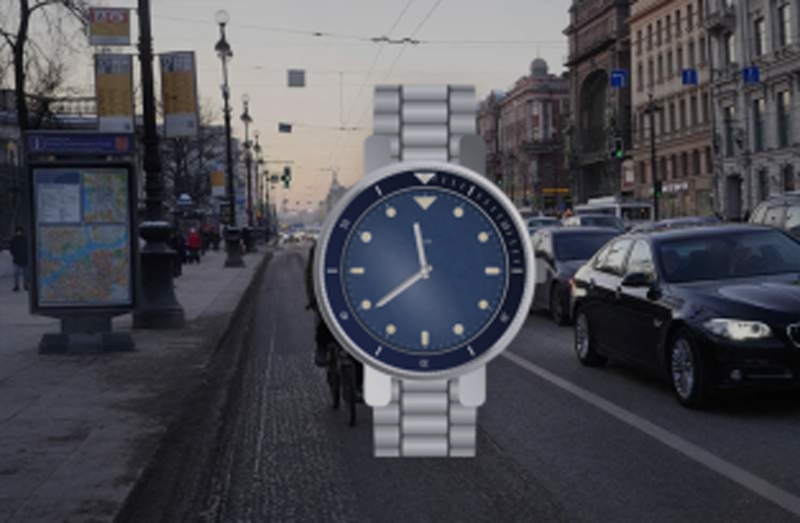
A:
11,39
